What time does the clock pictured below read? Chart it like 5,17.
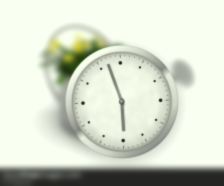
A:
5,57
